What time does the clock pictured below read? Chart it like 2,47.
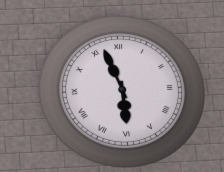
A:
5,57
